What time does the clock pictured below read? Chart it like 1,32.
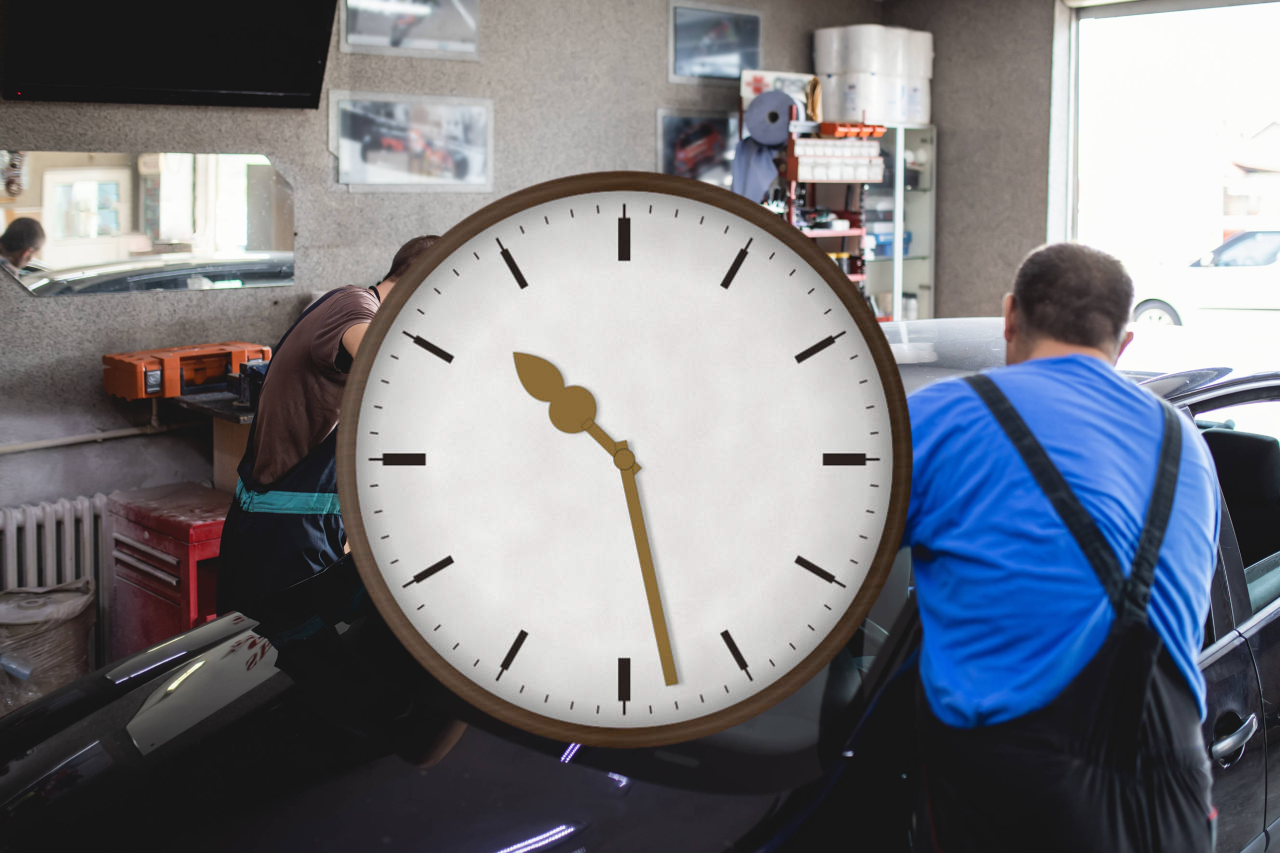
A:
10,28
